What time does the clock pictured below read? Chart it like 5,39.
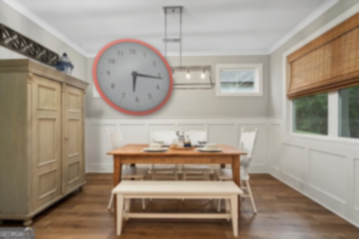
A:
6,16
